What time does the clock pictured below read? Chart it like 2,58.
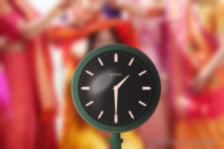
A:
1,30
